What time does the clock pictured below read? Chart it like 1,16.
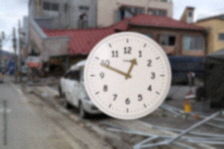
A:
12,49
